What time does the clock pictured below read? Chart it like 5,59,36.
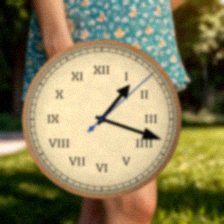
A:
1,18,08
